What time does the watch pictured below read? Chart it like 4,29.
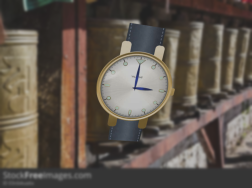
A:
3,00
